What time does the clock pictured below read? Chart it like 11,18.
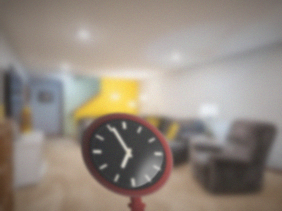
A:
6,56
